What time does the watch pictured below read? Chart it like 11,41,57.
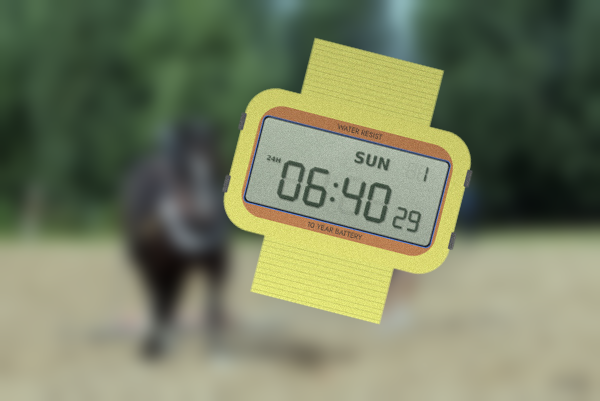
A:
6,40,29
